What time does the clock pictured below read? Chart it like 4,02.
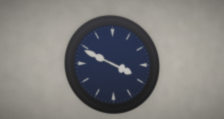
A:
3,49
